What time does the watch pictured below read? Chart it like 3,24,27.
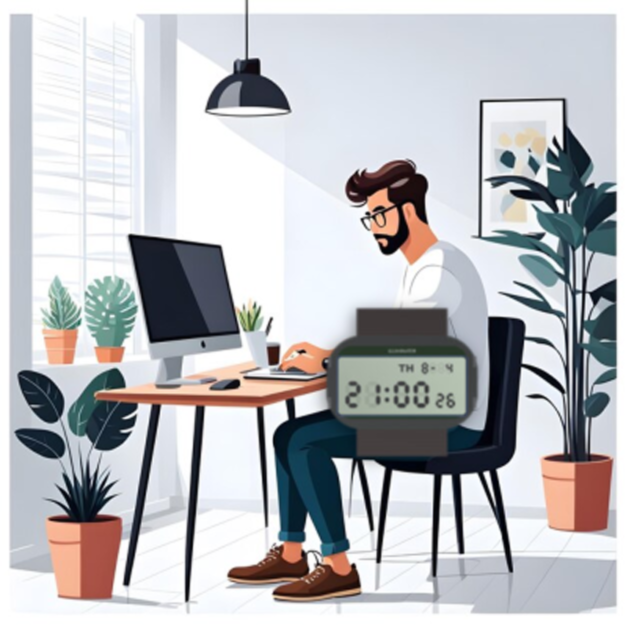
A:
21,00,26
